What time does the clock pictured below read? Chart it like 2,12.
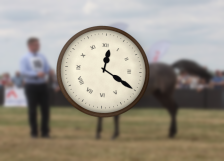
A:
12,20
